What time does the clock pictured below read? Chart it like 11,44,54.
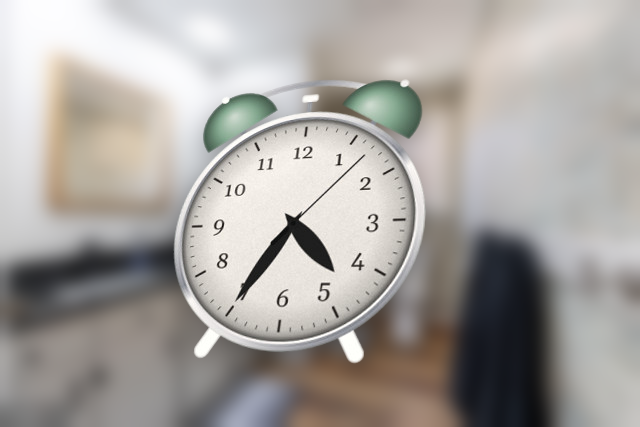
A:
4,35,07
